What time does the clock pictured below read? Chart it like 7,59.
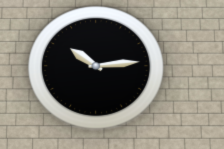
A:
10,14
